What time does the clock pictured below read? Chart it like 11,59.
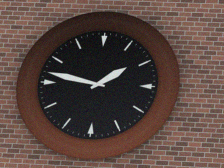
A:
1,47
